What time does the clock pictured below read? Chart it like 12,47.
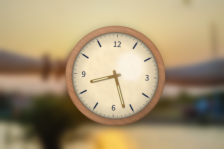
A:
8,27
